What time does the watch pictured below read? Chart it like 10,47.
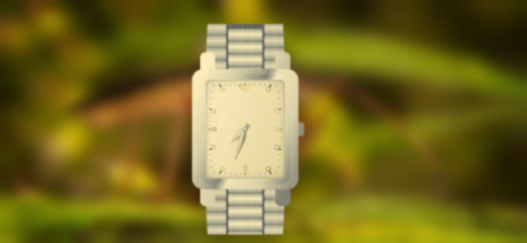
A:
7,33
